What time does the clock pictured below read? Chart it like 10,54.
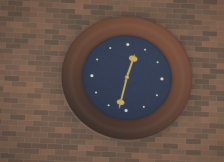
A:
12,32
